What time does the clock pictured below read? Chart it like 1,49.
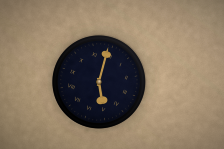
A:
4,59
